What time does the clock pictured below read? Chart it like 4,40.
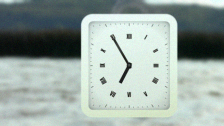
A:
6,55
